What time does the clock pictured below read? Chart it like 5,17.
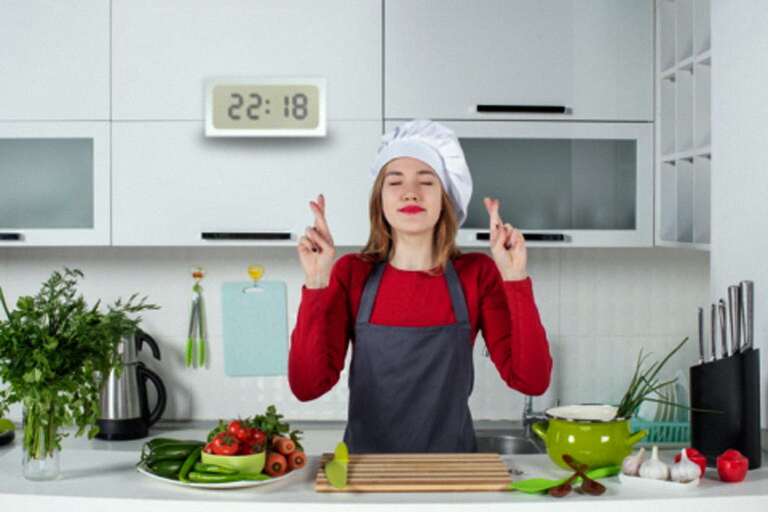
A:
22,18
